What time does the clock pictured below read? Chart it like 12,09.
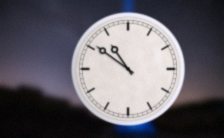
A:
10,51
